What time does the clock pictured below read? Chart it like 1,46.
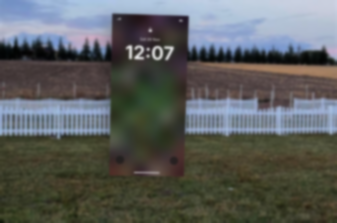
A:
12,07
